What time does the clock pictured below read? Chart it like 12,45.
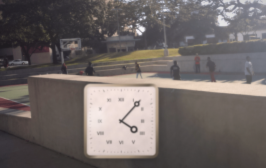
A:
4,07
